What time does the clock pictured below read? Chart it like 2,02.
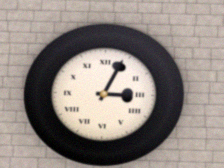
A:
3,04
